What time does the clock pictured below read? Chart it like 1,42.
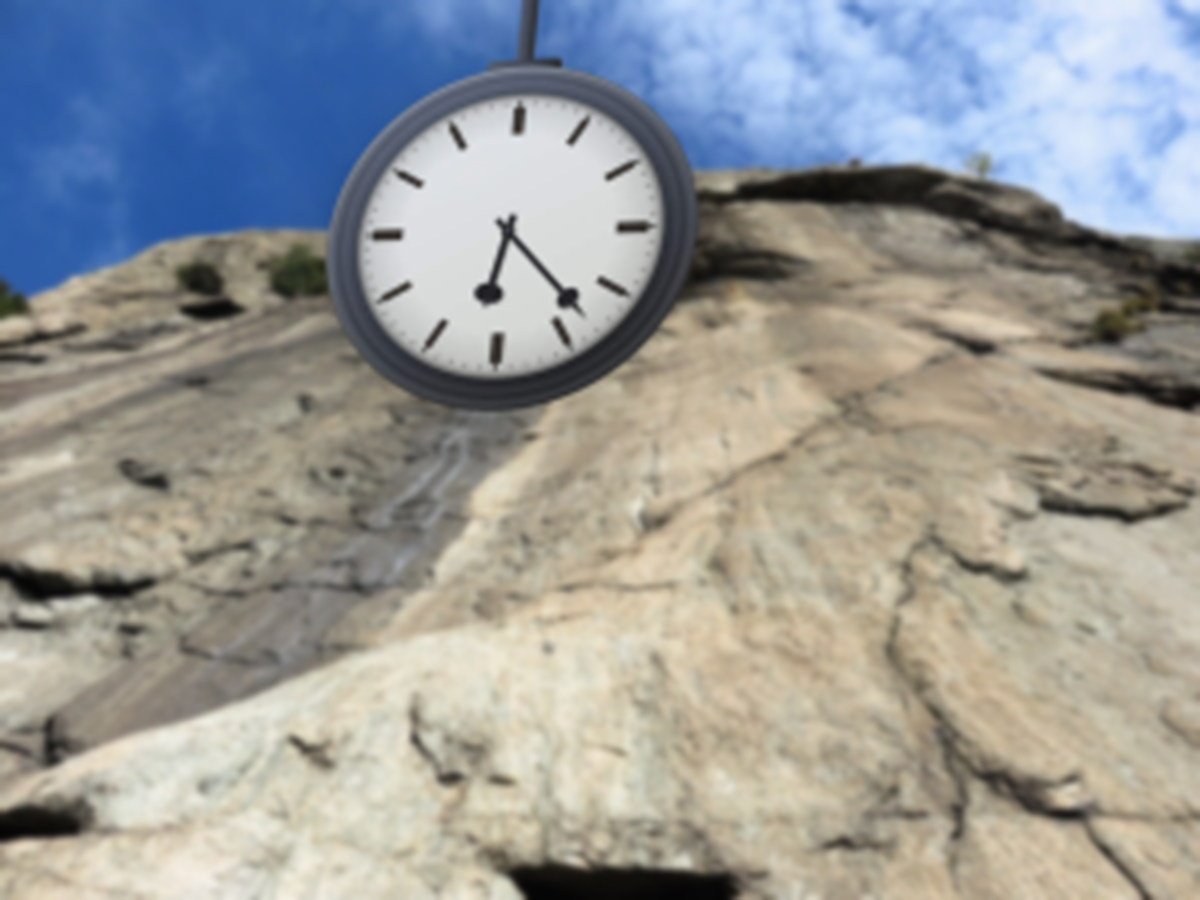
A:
6,23
